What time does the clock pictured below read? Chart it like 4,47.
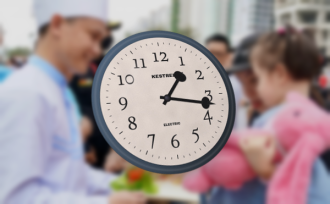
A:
1,17
